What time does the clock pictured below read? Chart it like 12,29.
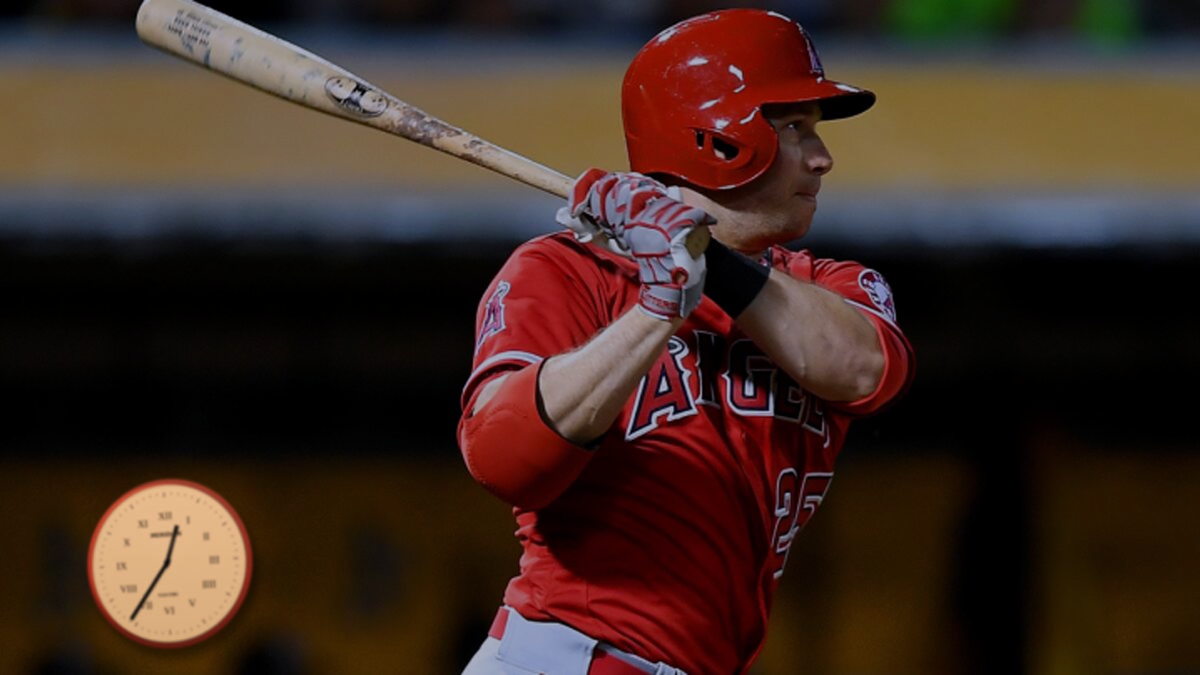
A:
12,36
